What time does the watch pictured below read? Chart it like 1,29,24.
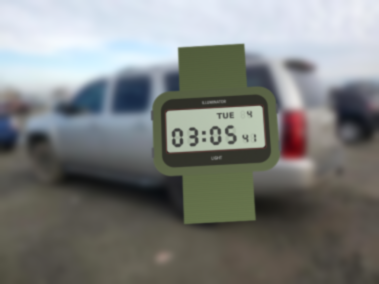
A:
3,05,41
